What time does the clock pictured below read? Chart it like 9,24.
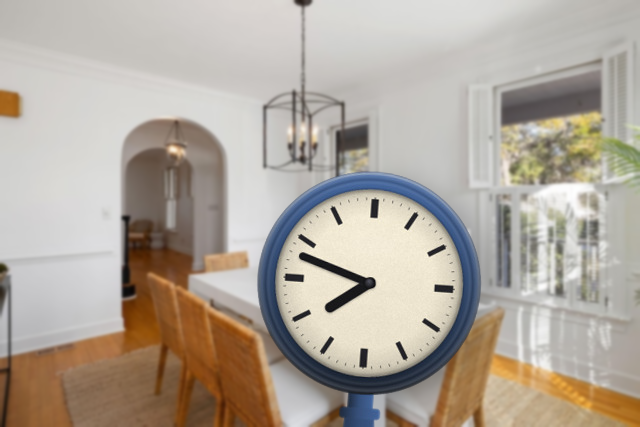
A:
7,48
